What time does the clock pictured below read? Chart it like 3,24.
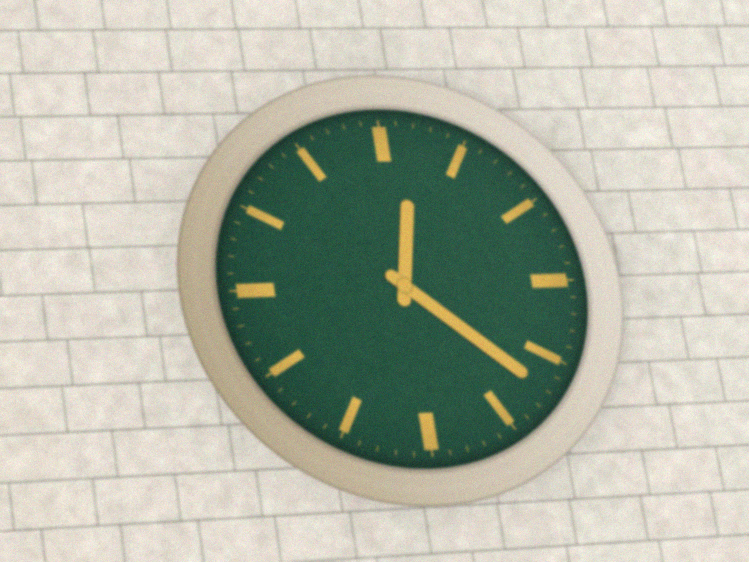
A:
12,22
